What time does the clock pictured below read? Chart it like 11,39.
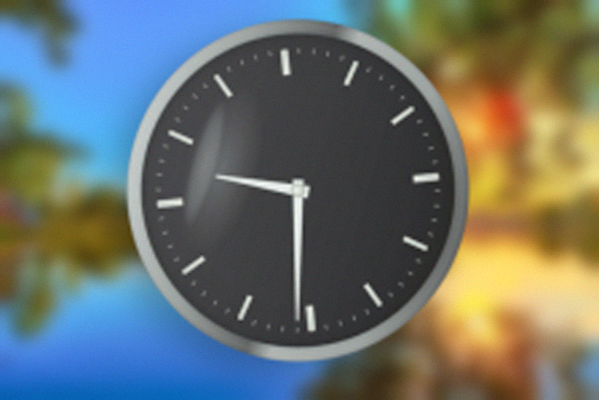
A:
9,31
